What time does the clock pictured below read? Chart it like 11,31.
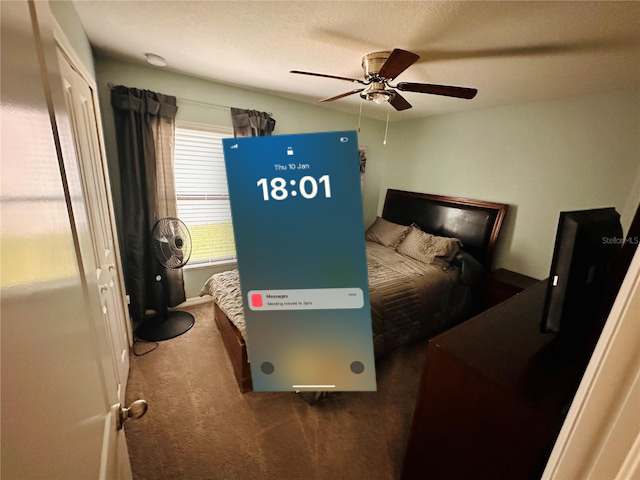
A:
18,01
